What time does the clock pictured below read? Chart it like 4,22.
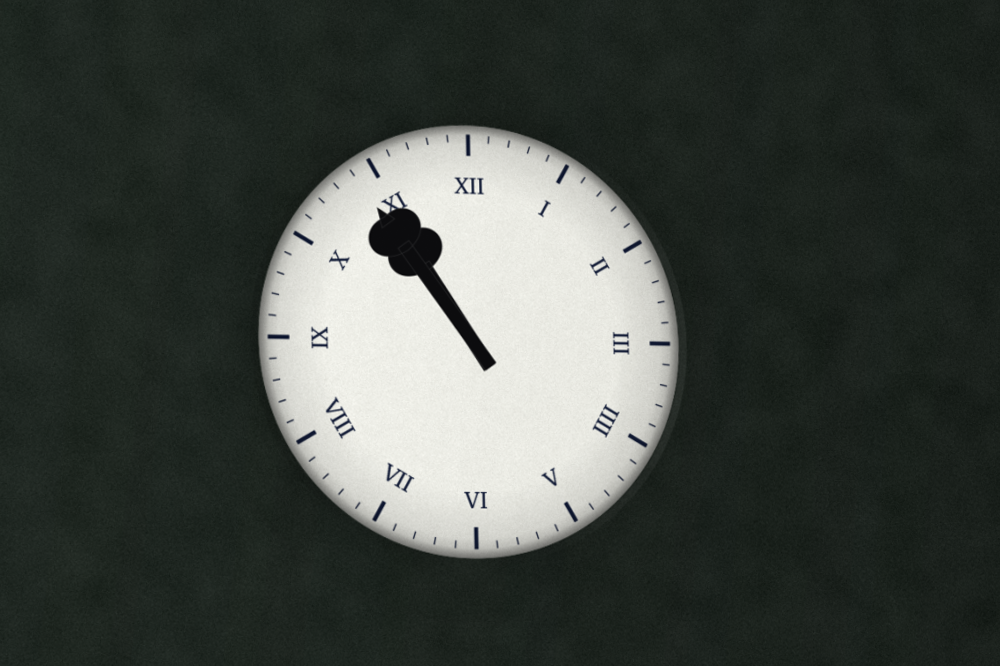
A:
10,54
